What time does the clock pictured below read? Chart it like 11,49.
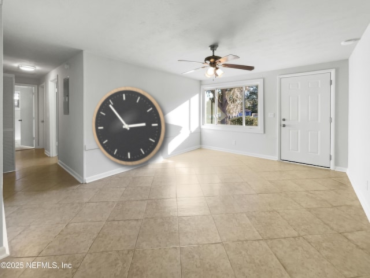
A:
2,54
